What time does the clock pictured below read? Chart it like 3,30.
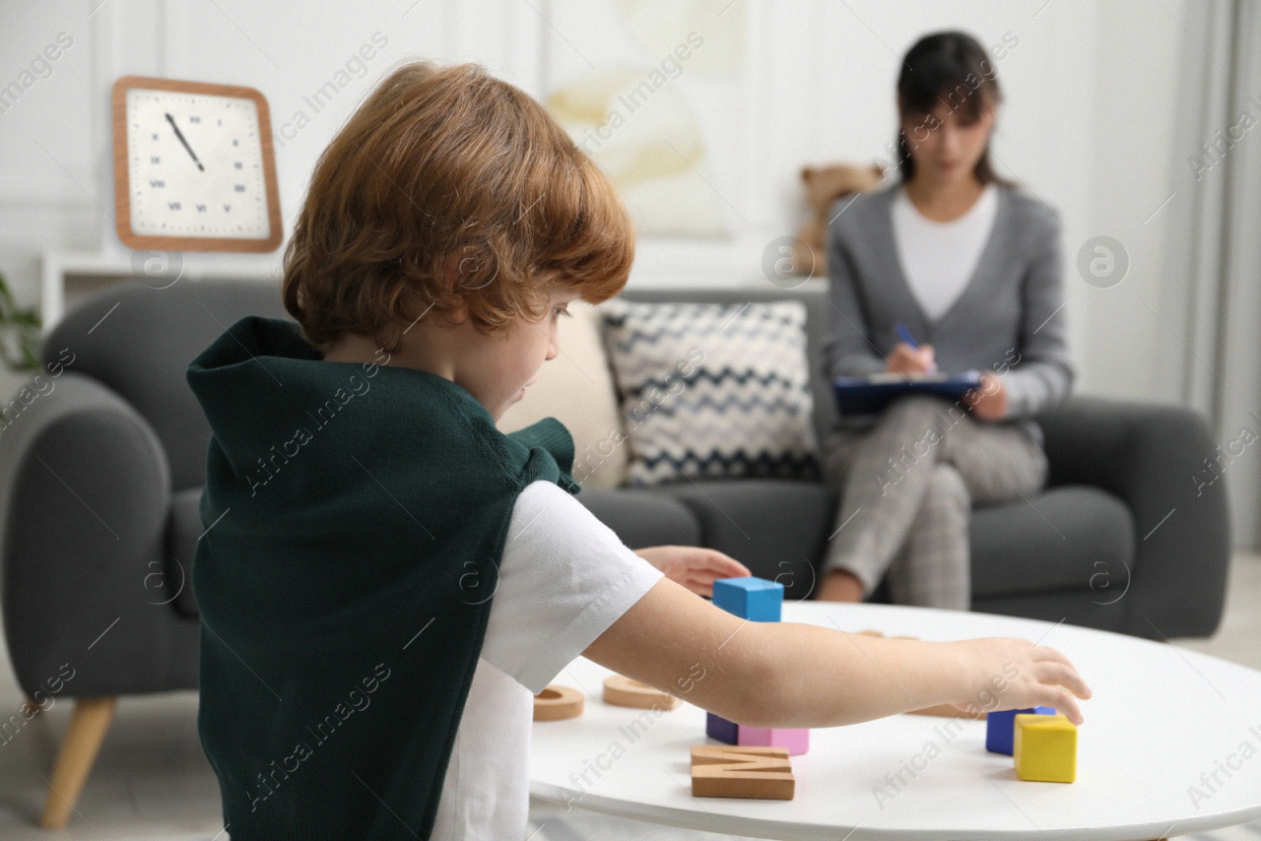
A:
10,55
